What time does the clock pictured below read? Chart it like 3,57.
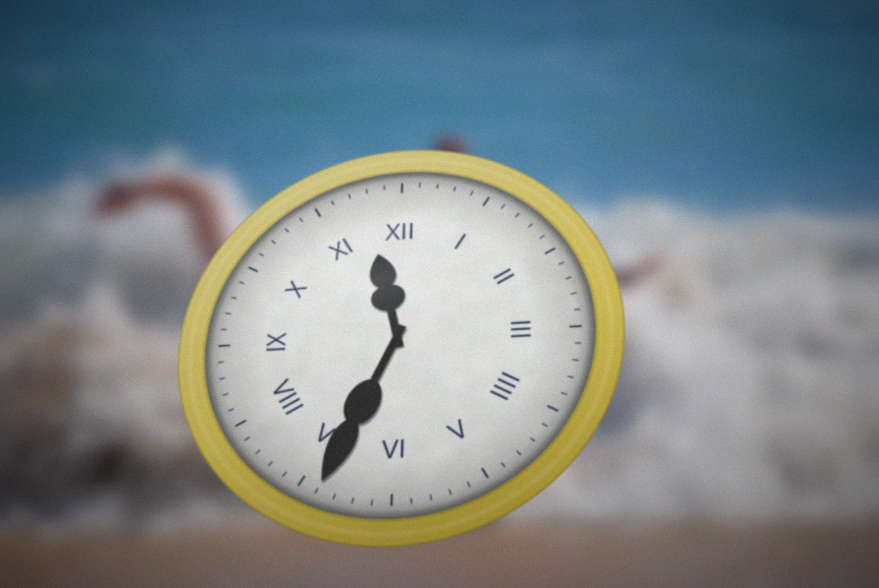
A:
11,34
